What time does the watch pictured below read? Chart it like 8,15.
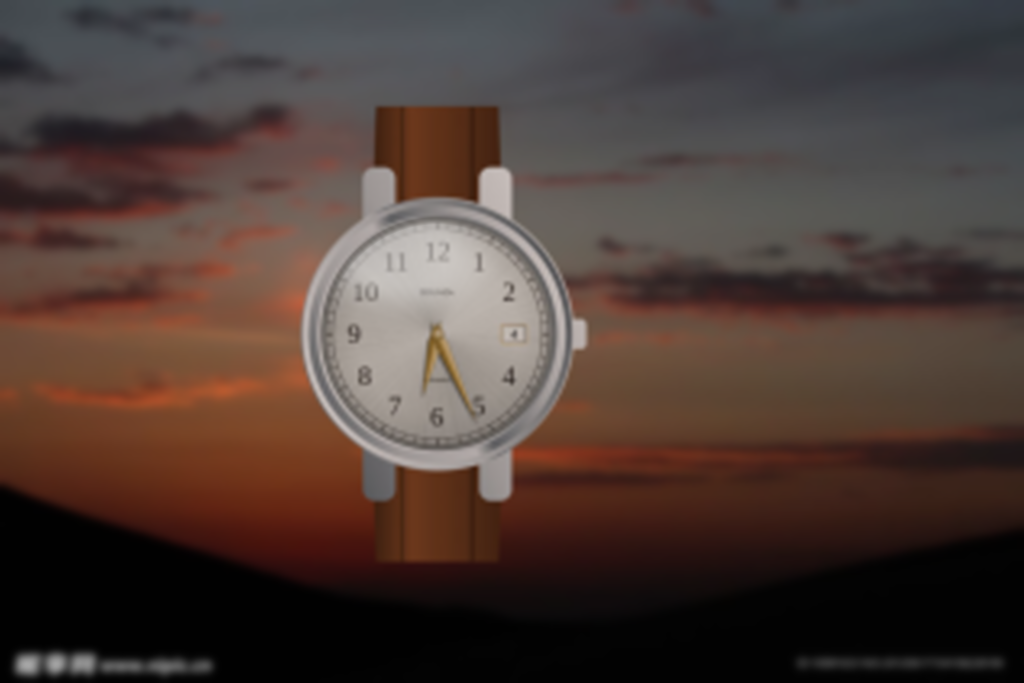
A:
6,26
